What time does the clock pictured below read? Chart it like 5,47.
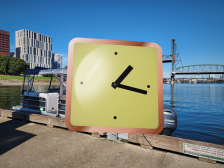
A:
1,17
